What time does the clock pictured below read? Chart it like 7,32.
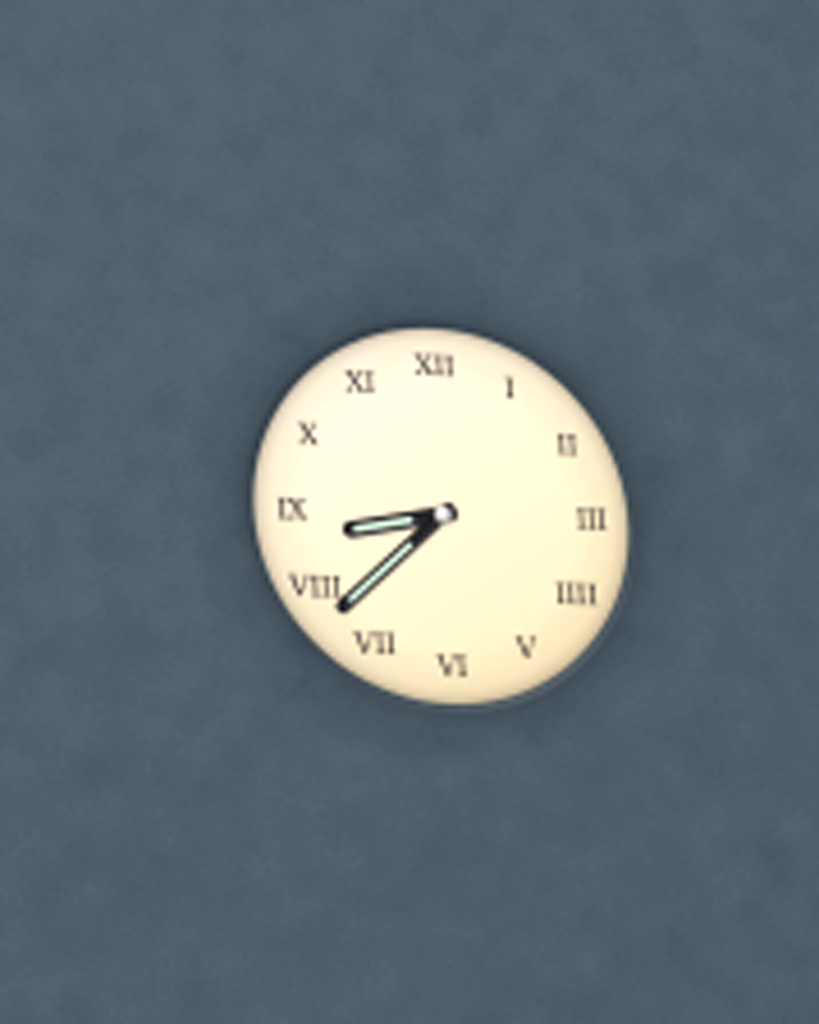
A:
8,38
